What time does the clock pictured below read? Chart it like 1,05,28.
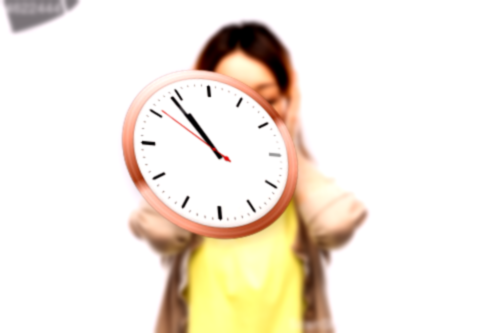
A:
10,53,51
